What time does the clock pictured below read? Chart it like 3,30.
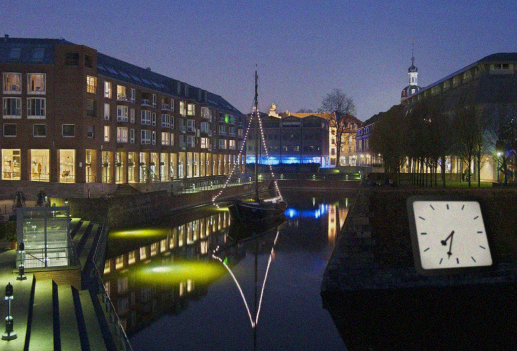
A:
7,33
